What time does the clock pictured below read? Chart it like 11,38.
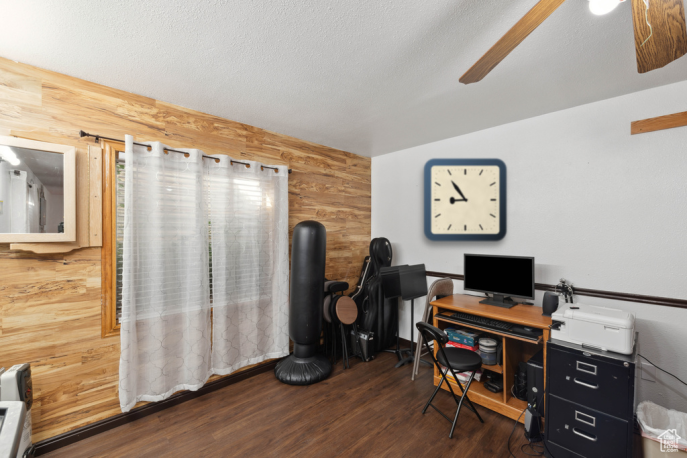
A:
8,54
